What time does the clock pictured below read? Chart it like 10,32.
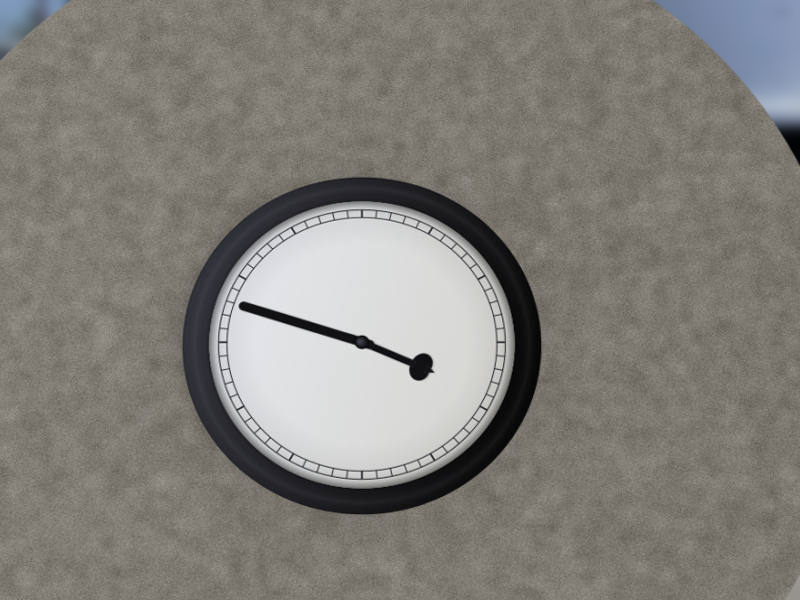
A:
3,48
